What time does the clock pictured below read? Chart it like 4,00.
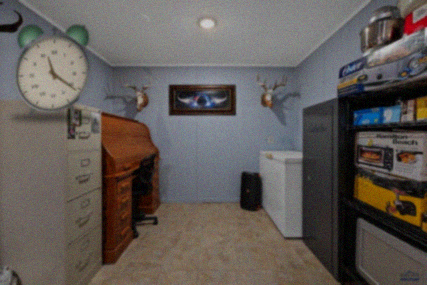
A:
11,21
